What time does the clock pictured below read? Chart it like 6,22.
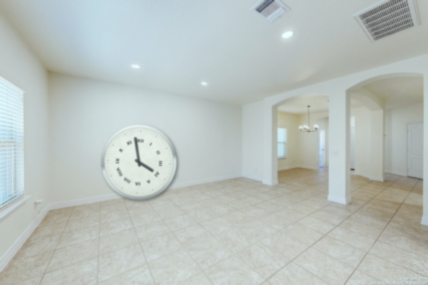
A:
3,58
